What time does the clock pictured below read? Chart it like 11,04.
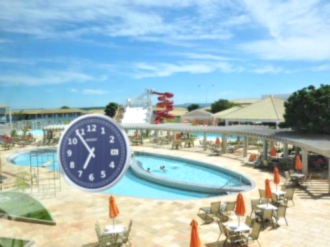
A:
6,54
